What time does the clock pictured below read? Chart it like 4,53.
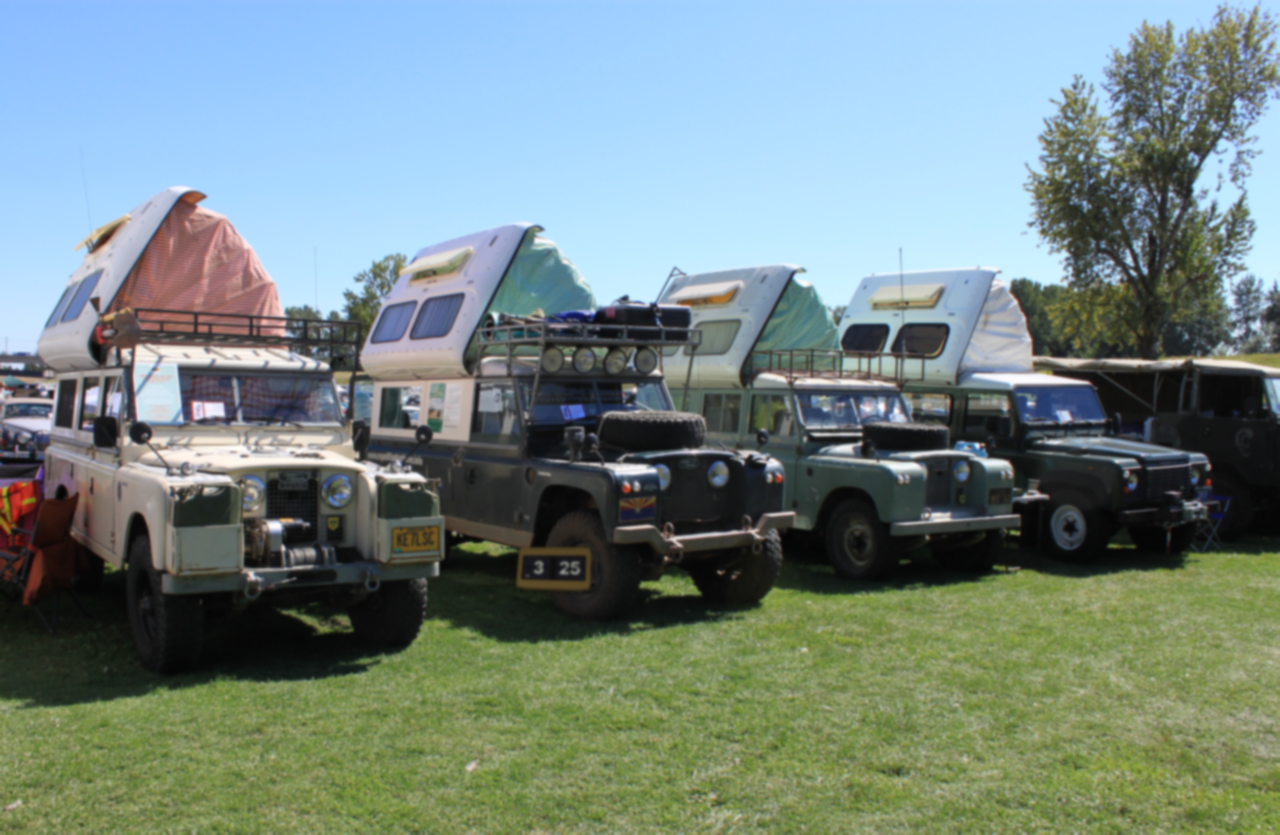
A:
3,25
